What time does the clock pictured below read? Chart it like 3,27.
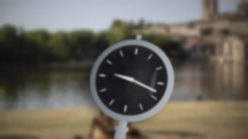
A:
9,18
